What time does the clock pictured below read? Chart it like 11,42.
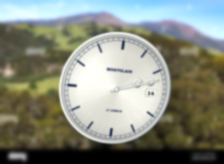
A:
2,12
